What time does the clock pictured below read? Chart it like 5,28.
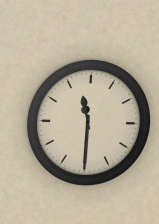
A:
11,30
